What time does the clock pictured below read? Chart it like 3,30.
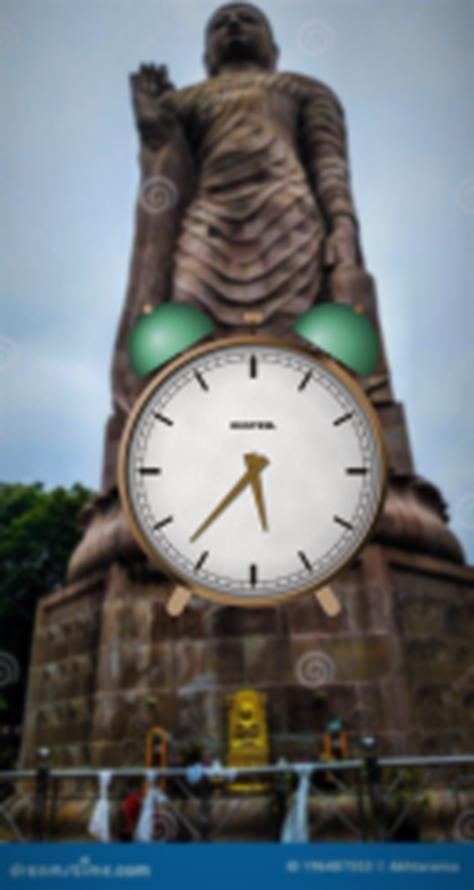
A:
5,37
